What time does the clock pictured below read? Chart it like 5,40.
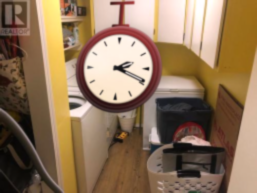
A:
2,19
